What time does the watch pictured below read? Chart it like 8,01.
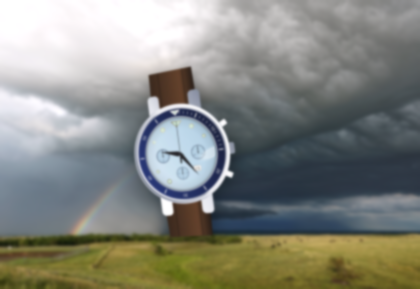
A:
9,24
